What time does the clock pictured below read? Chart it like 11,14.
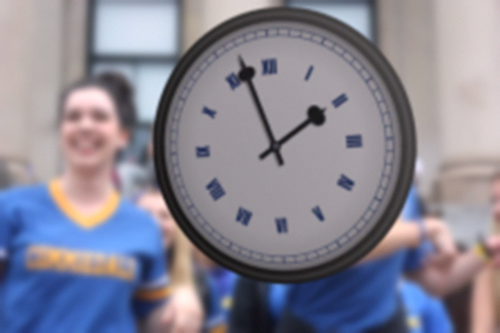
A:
1,57
